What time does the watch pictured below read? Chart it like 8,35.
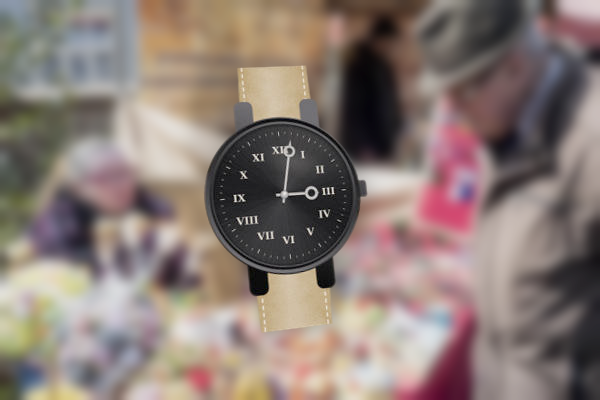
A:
3,02
